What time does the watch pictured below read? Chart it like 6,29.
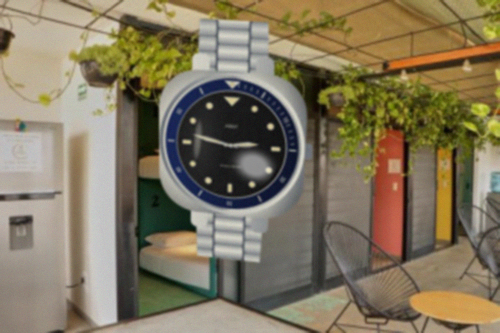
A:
2,47
